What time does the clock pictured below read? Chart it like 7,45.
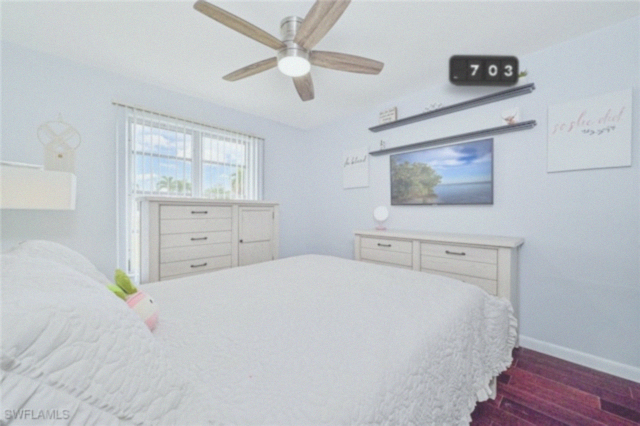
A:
7,03
